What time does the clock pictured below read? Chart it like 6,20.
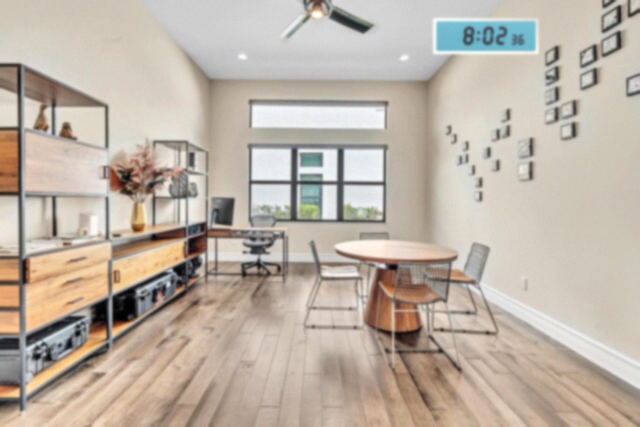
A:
8,02
